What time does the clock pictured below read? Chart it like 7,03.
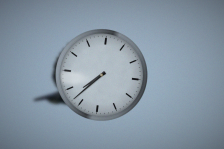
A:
7,37
